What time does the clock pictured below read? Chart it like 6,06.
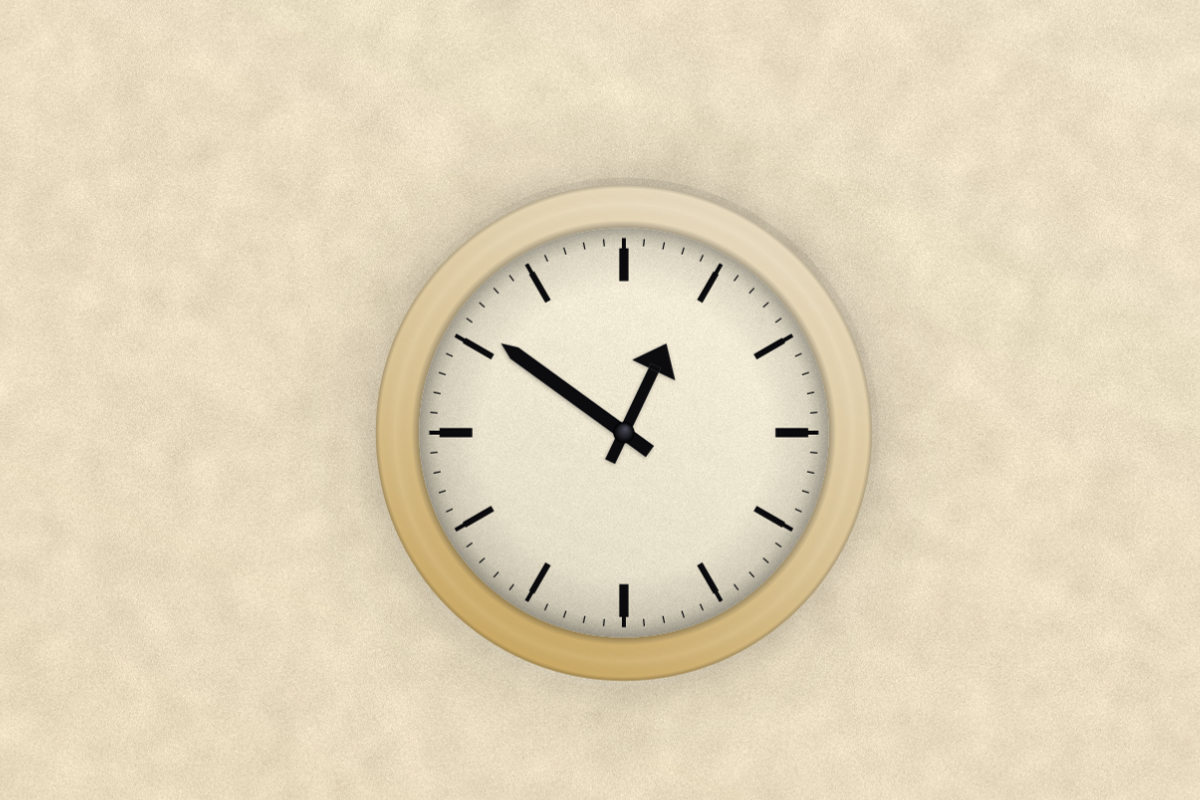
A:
12,51
